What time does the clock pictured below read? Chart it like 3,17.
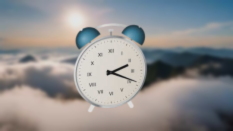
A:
2,19
